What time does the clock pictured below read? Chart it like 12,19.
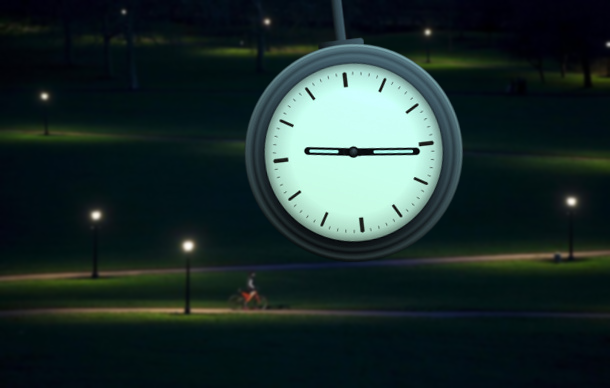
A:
9,16
